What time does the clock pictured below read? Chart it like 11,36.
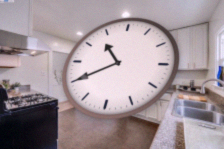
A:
10,40
